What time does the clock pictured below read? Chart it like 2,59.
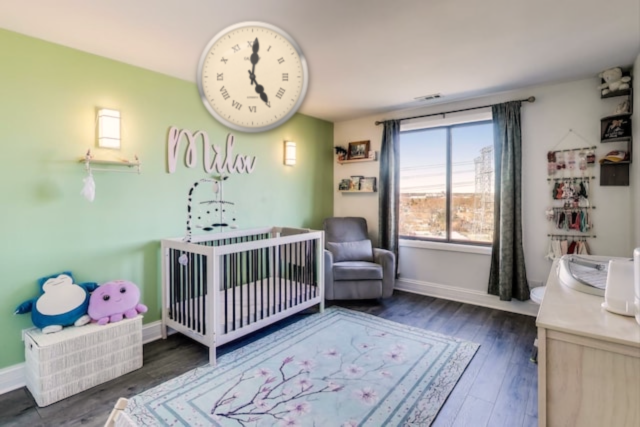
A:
5,01
